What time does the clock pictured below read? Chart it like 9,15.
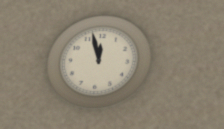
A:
11,57
